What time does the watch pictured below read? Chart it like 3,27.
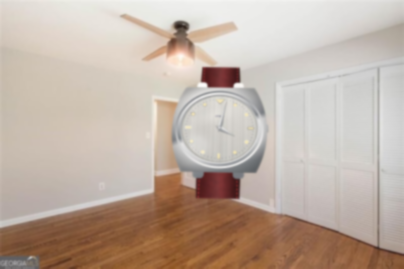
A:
4,02
